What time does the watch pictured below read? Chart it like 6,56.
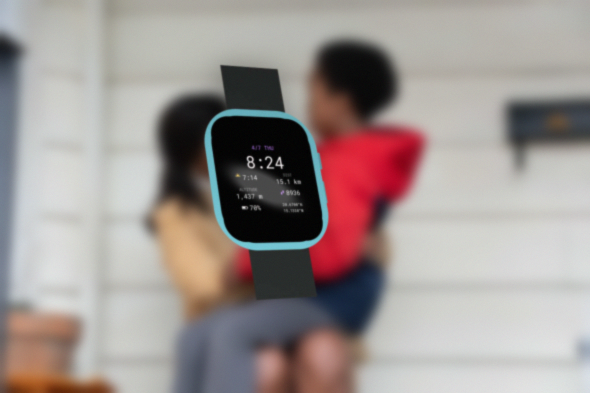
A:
8,24
